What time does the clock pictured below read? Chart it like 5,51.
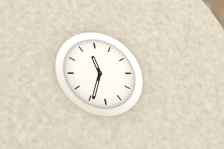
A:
11,34
